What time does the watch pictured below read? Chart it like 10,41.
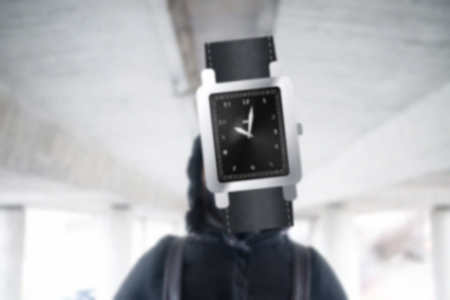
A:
10,02
